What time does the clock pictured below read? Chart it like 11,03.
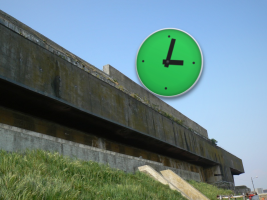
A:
3,02
